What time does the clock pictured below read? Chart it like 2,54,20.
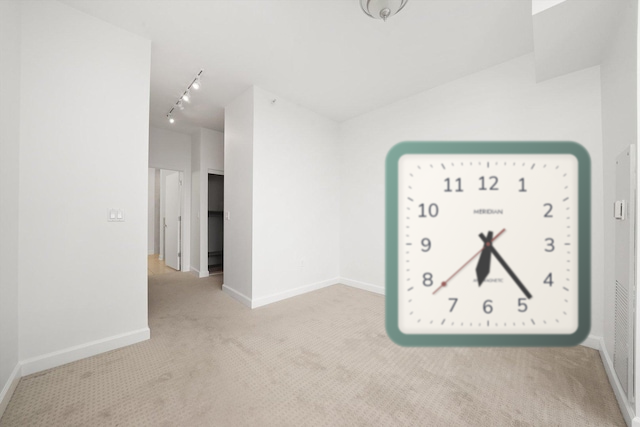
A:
6,23,38
